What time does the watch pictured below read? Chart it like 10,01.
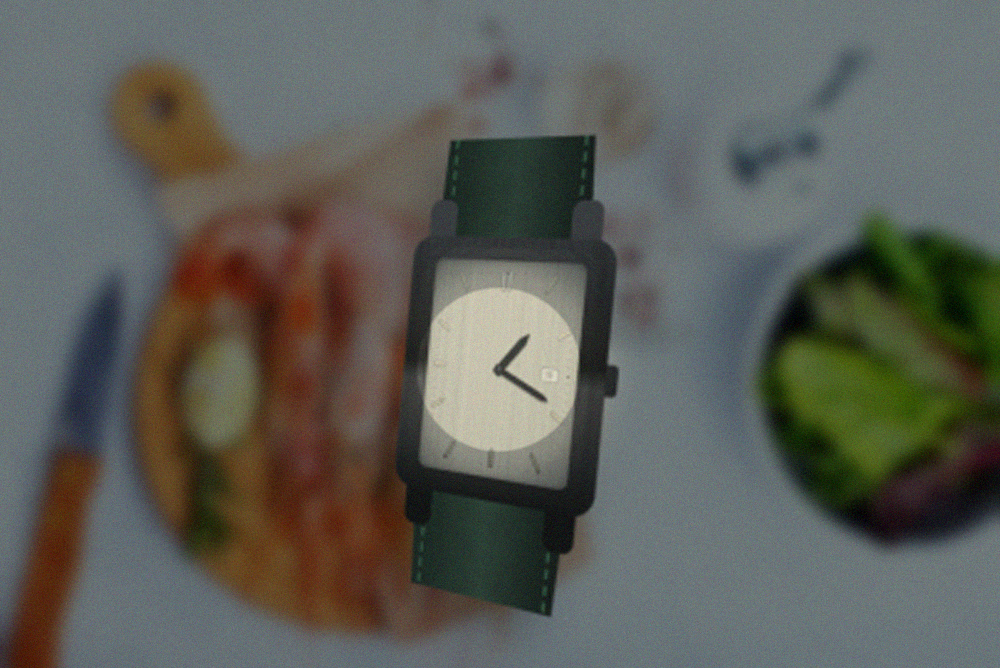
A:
1,19
